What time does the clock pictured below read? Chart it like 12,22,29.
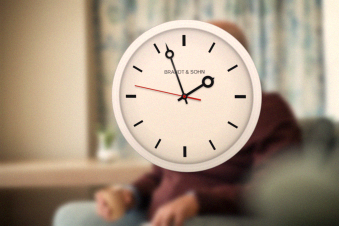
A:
1,56,47
